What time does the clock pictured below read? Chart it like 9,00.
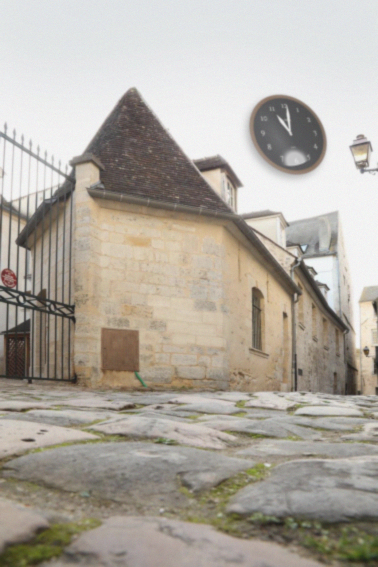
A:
11,01
